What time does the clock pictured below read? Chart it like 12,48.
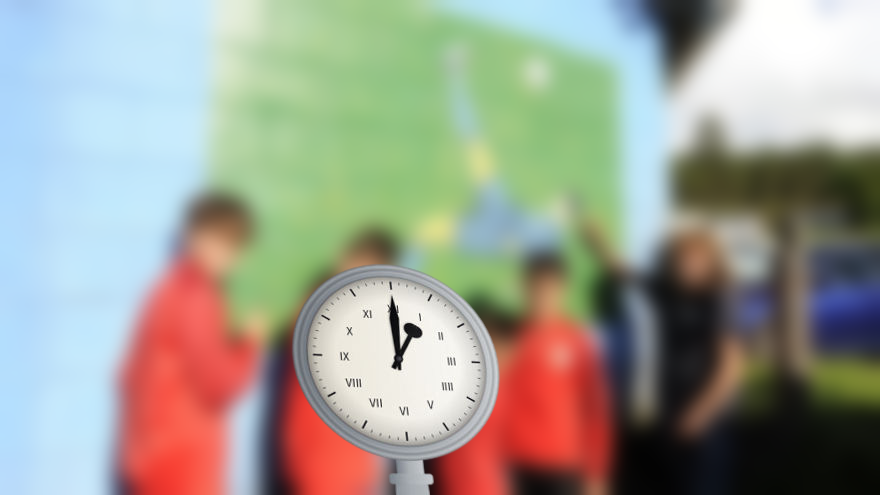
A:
1,00
